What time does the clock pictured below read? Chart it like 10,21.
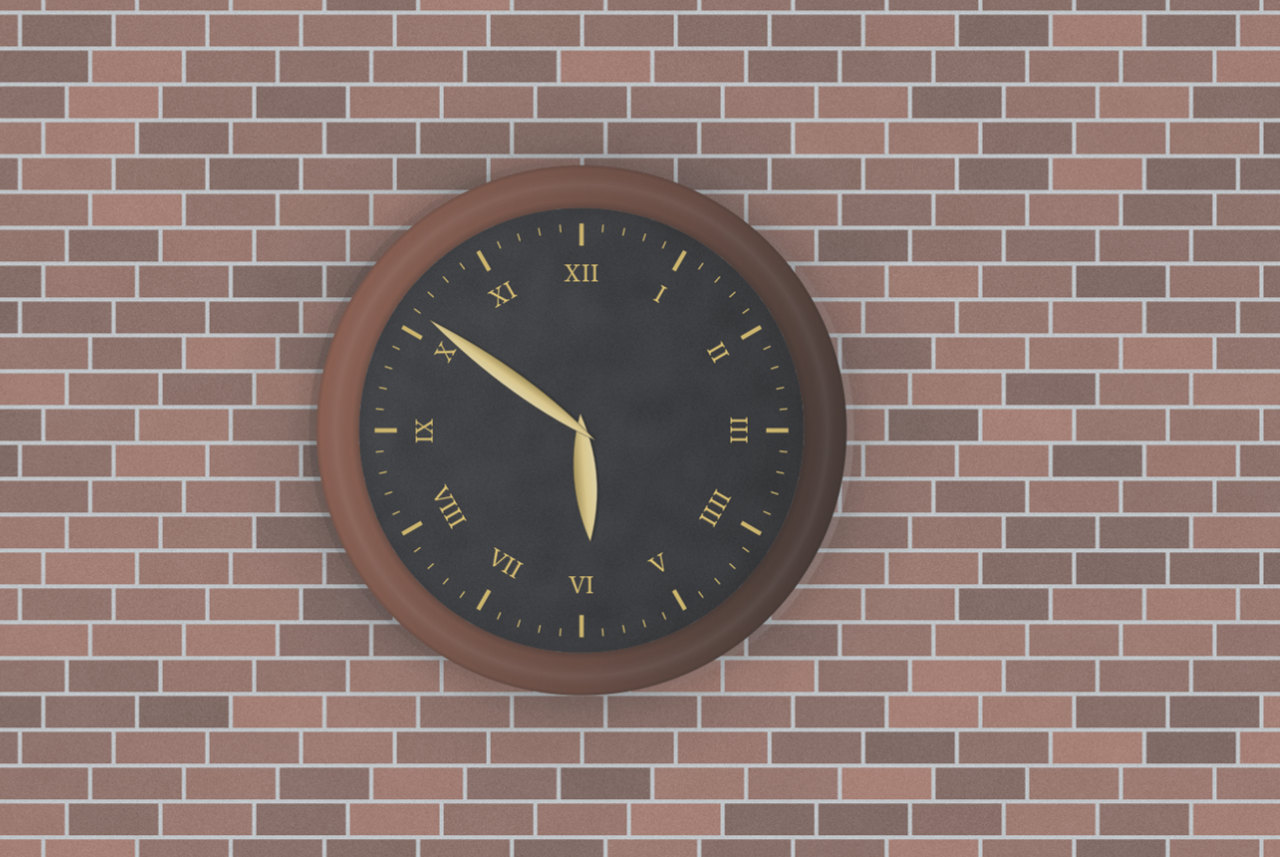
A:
5,51
